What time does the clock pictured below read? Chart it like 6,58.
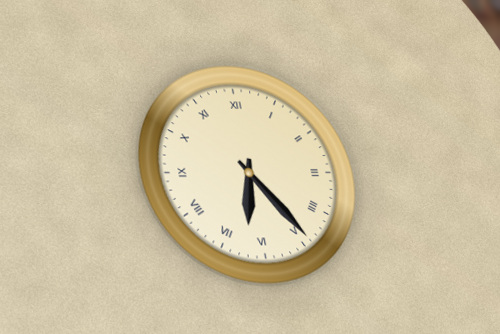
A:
6,24
